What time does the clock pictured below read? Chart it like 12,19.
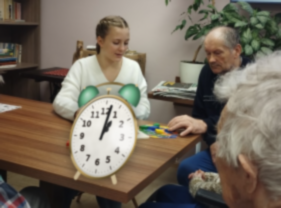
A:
1,02
